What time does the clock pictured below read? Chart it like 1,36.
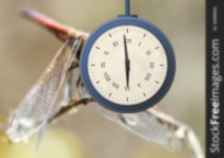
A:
5,59
